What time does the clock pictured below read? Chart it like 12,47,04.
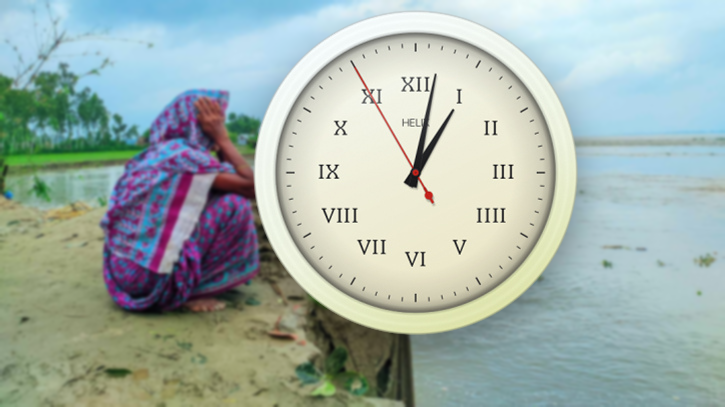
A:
1,01,55
